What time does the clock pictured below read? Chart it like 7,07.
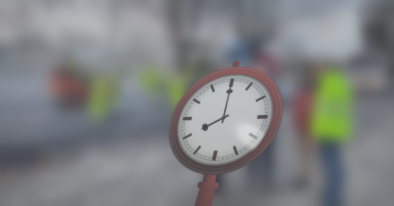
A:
8,00
